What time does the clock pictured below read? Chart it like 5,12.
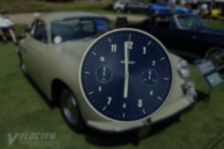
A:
5,59
